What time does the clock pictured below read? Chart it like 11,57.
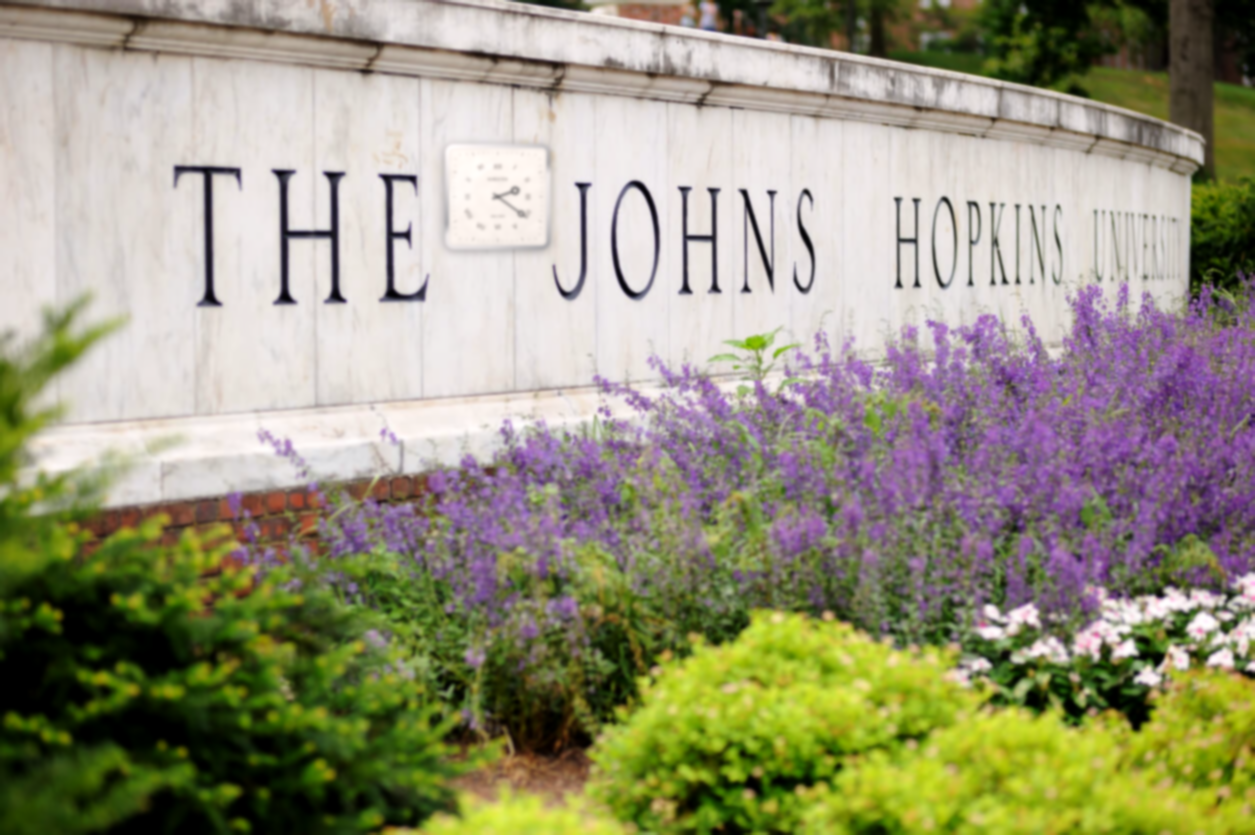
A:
2,21
